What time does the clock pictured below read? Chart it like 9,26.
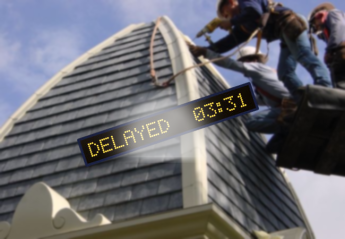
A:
3,31
